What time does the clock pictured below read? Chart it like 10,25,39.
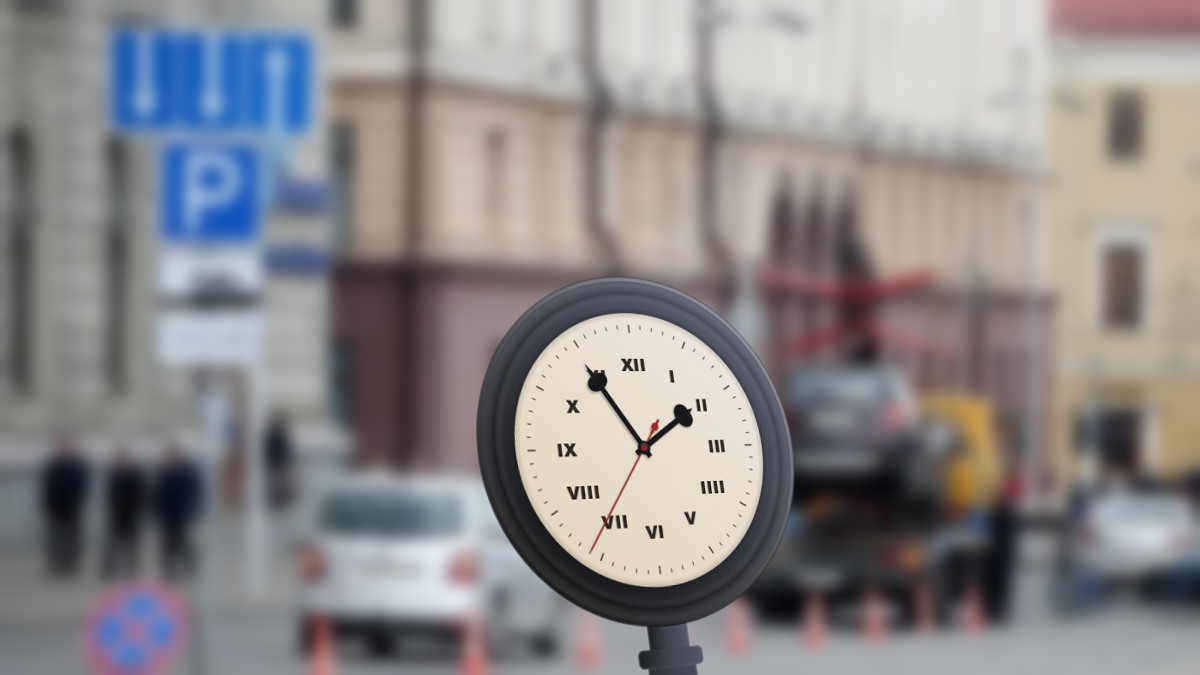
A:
1,54,36
